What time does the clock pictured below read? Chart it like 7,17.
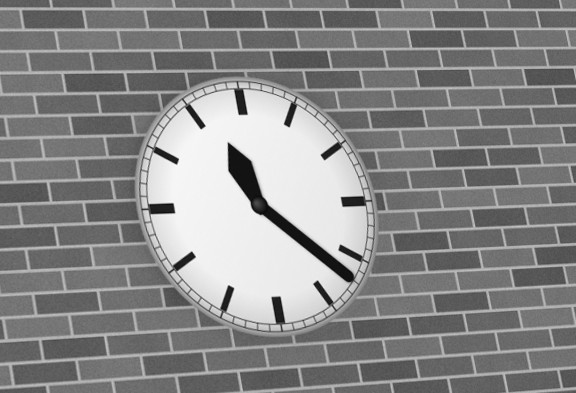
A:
11,22
